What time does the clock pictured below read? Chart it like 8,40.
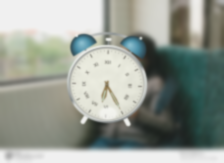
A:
6,25
